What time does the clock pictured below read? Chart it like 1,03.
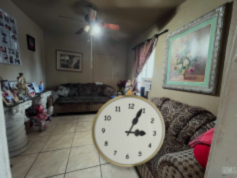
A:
3,04
